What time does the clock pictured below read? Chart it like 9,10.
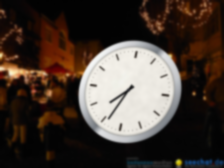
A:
7,34
